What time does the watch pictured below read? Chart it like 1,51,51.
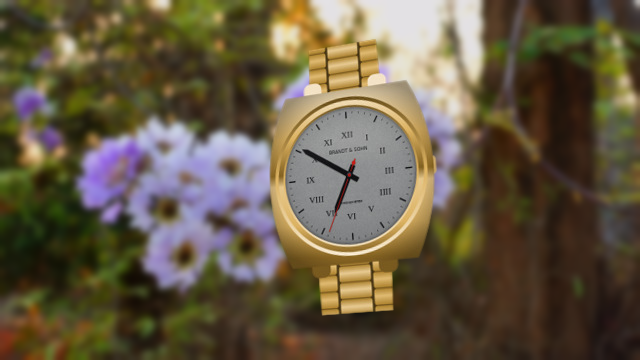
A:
6,50,34
